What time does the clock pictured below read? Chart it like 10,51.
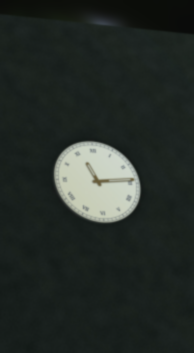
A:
11,14
